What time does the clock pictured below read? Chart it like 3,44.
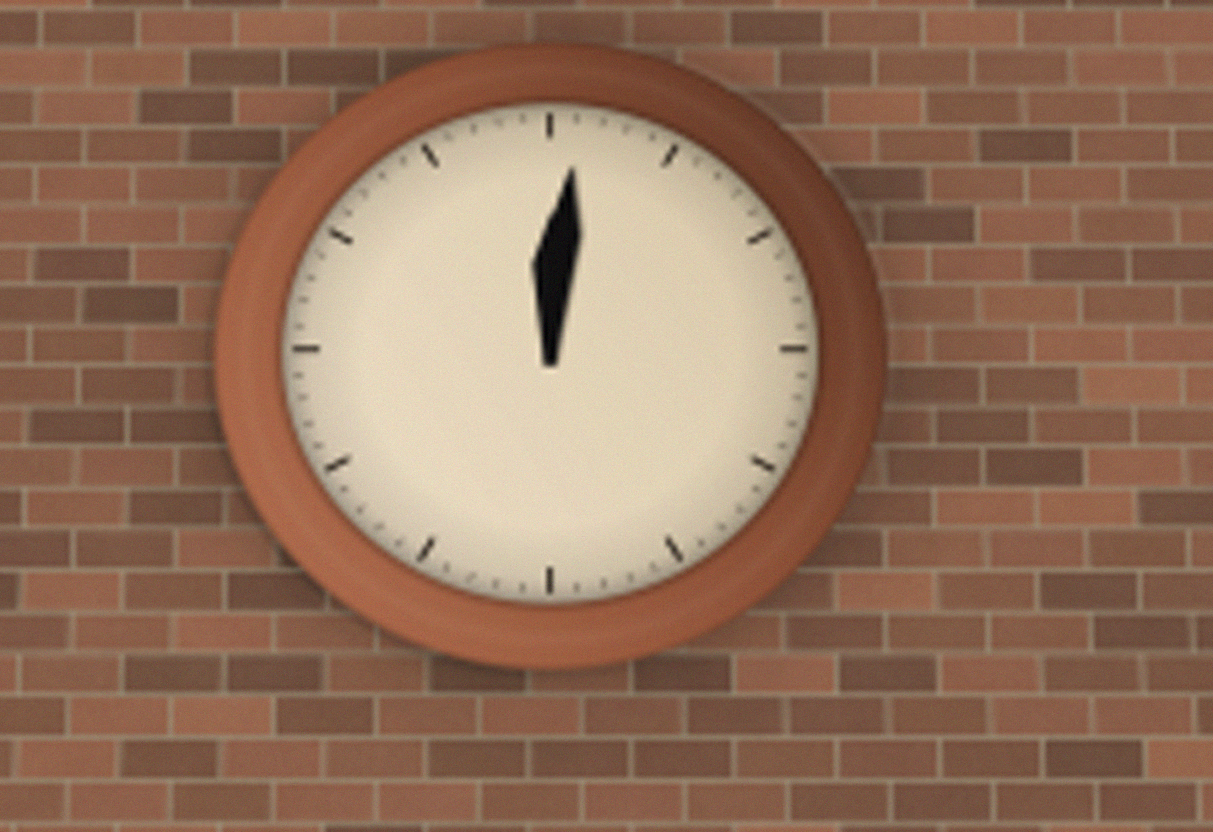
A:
12,01
